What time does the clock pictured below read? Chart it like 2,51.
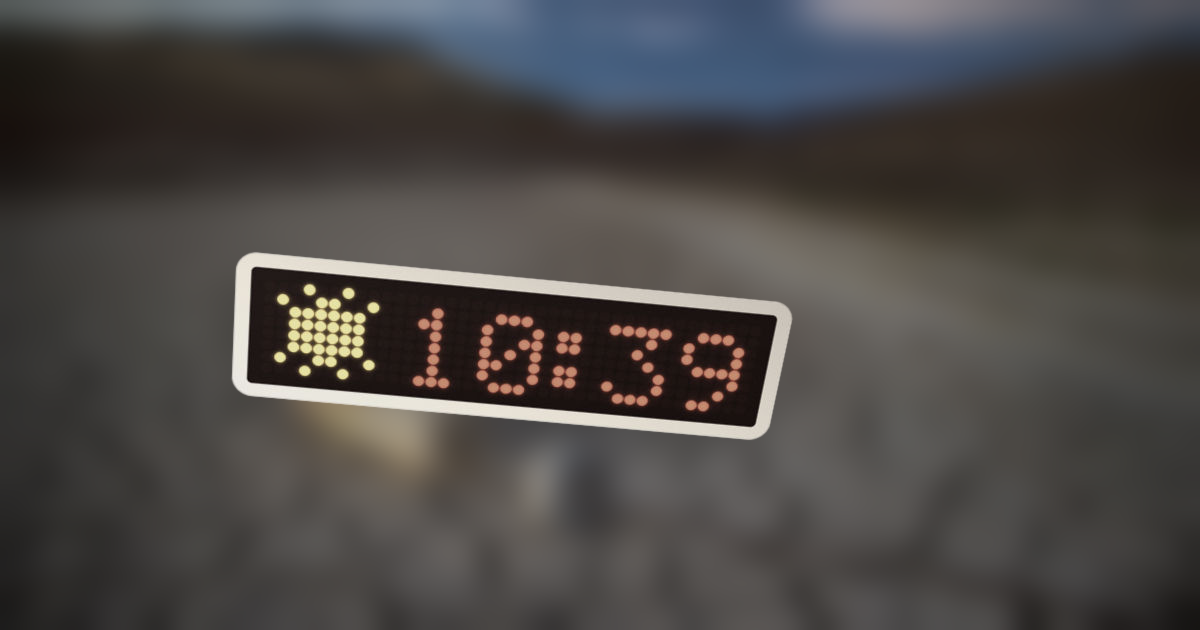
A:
10,39
